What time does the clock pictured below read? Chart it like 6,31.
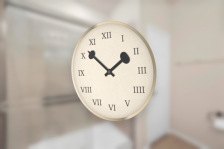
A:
1,52
